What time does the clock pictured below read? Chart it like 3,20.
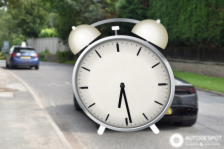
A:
6,29
